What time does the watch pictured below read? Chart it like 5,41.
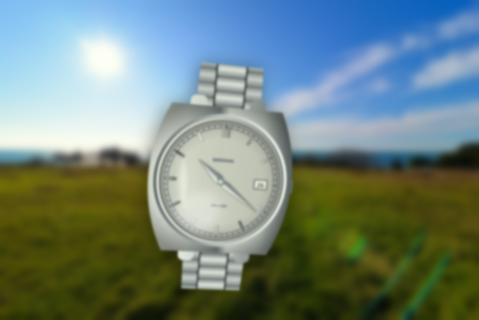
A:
10,21
